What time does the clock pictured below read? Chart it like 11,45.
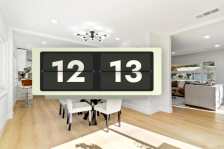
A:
12,13
